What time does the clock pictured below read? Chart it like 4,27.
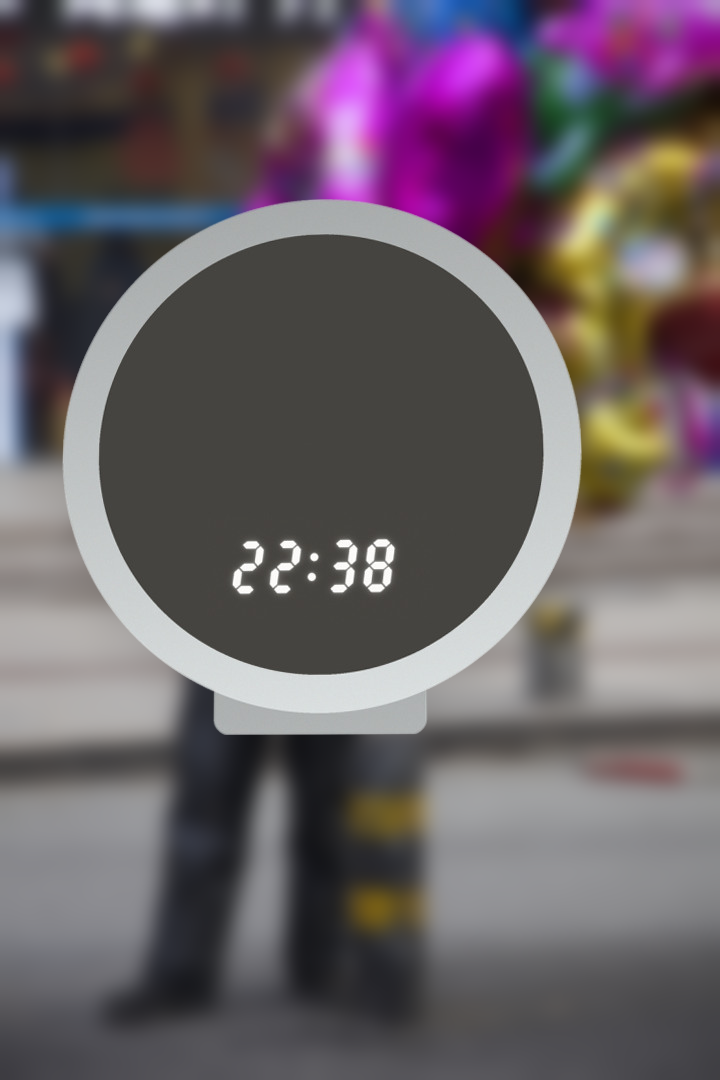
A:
22,38
